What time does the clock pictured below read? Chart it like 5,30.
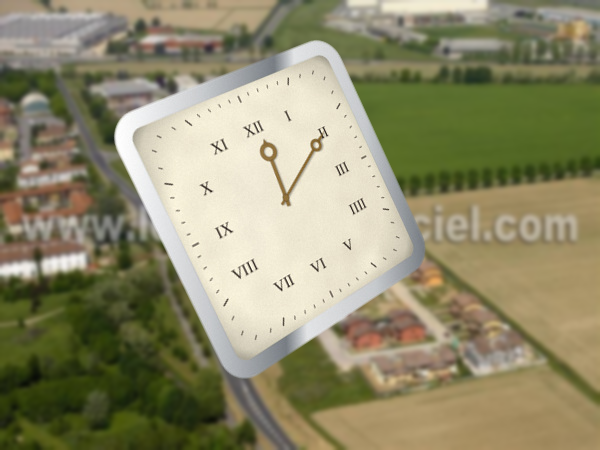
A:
12,10
